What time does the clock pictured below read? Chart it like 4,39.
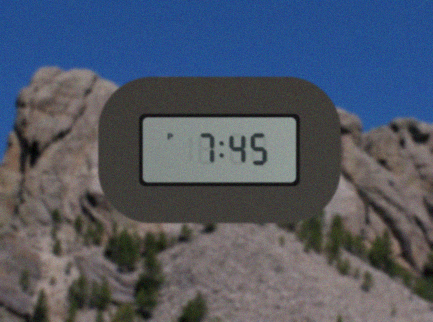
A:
7,45
